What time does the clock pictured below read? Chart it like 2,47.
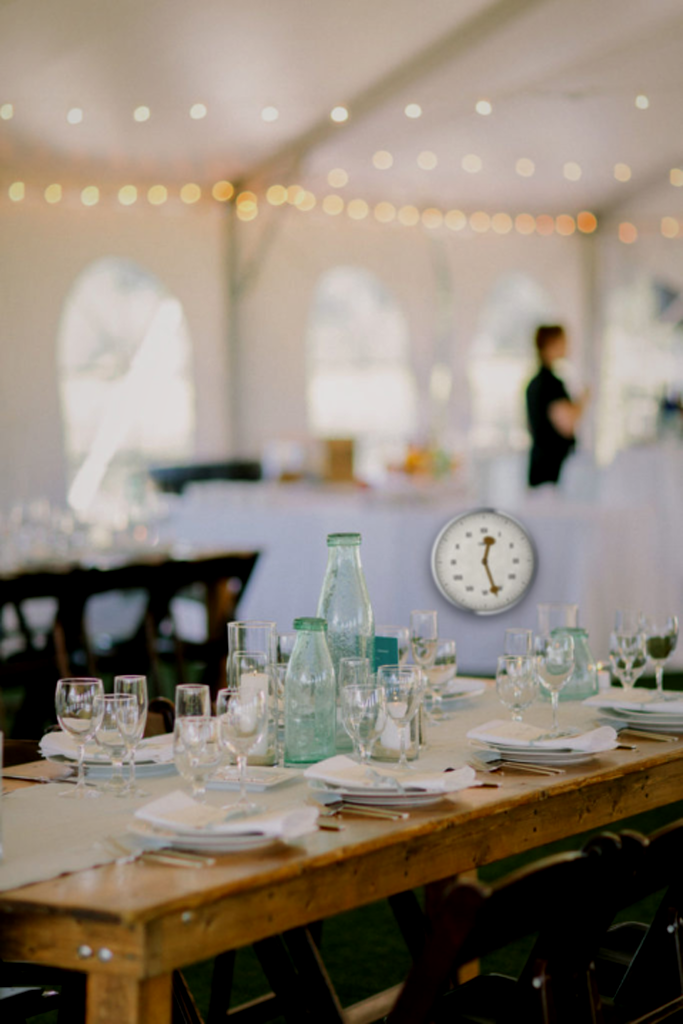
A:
12,27
